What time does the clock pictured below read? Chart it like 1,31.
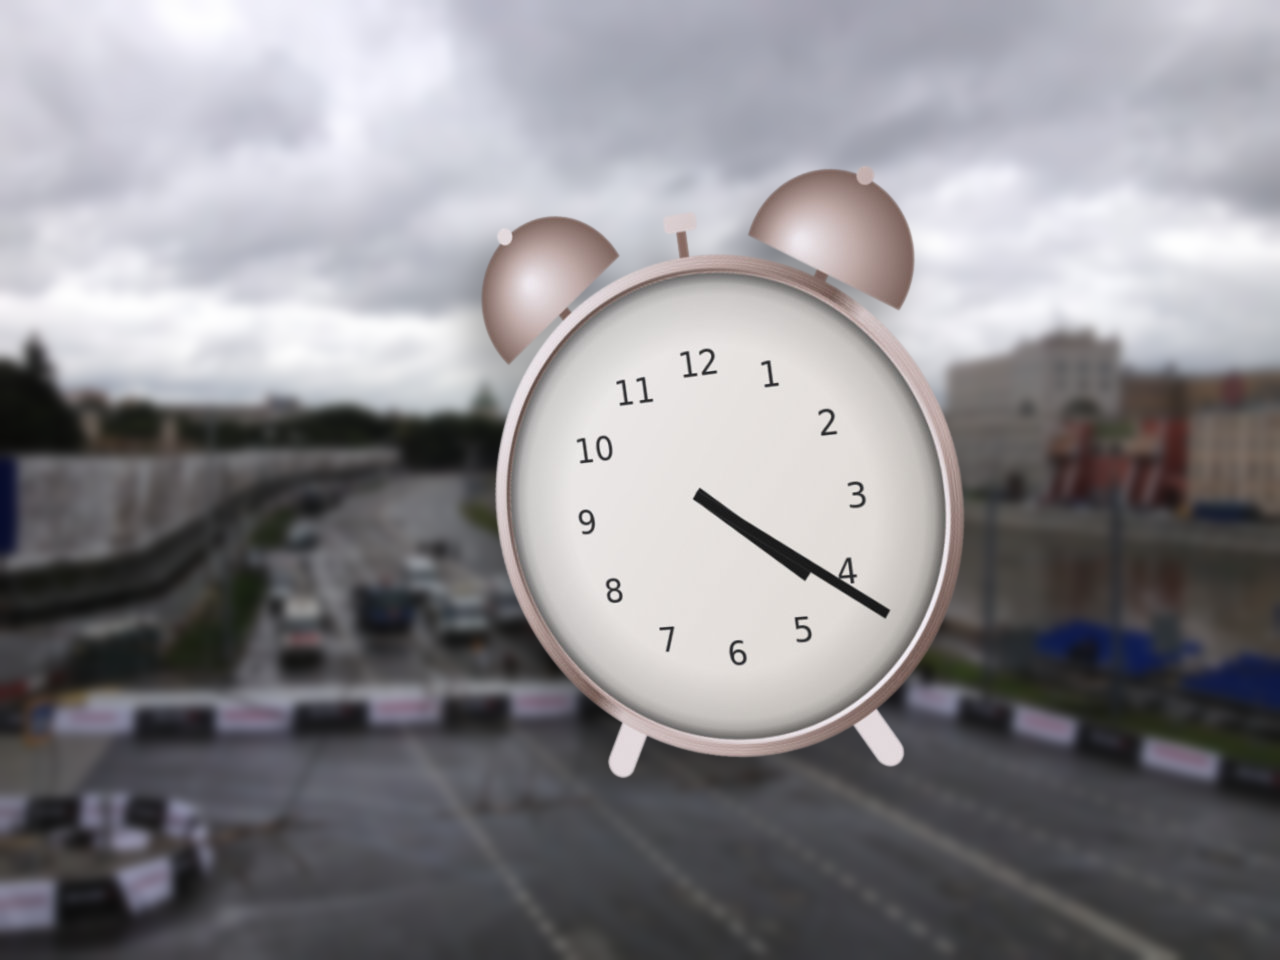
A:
4,21
